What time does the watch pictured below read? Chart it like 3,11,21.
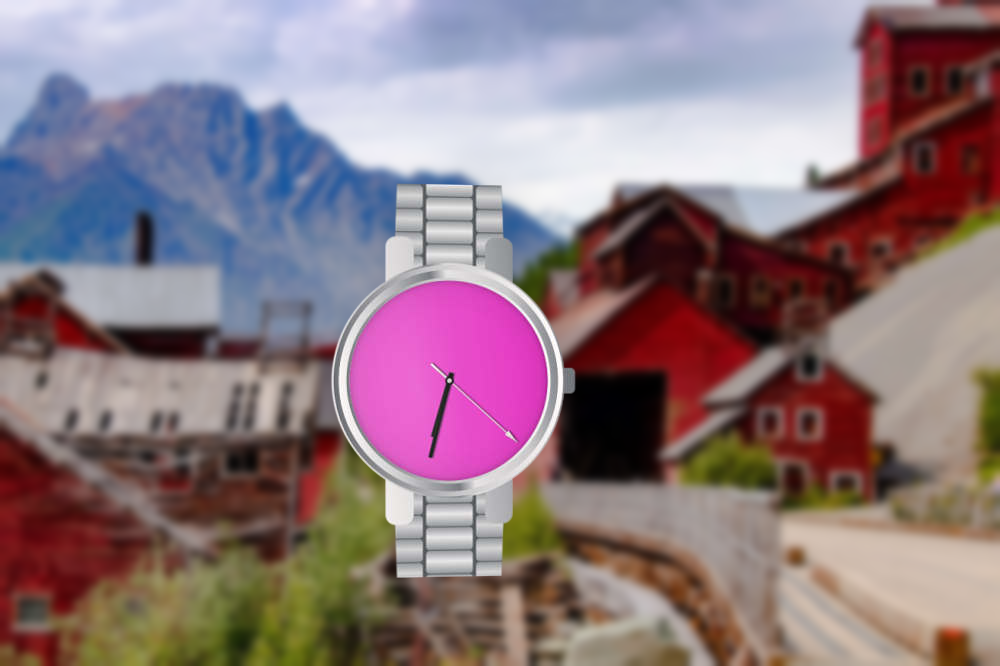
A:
6,32,22
